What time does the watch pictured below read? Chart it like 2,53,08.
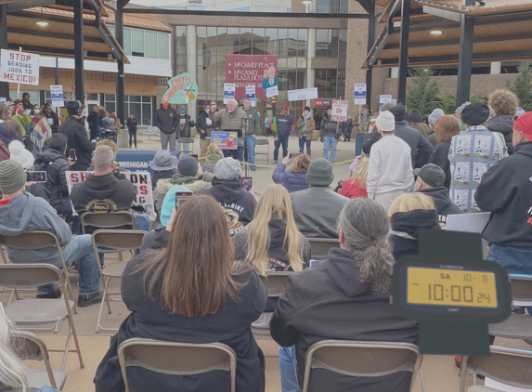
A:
10,00,24
